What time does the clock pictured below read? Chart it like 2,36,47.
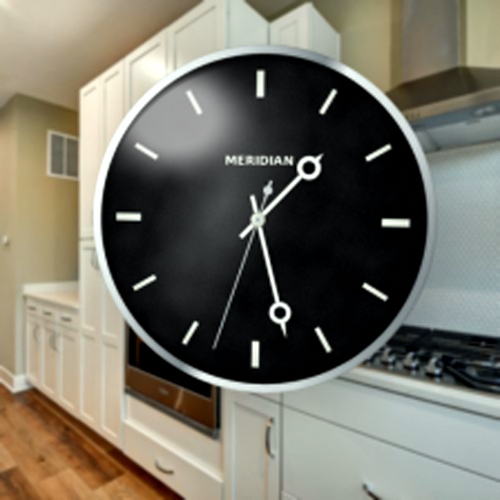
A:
1,27,33
